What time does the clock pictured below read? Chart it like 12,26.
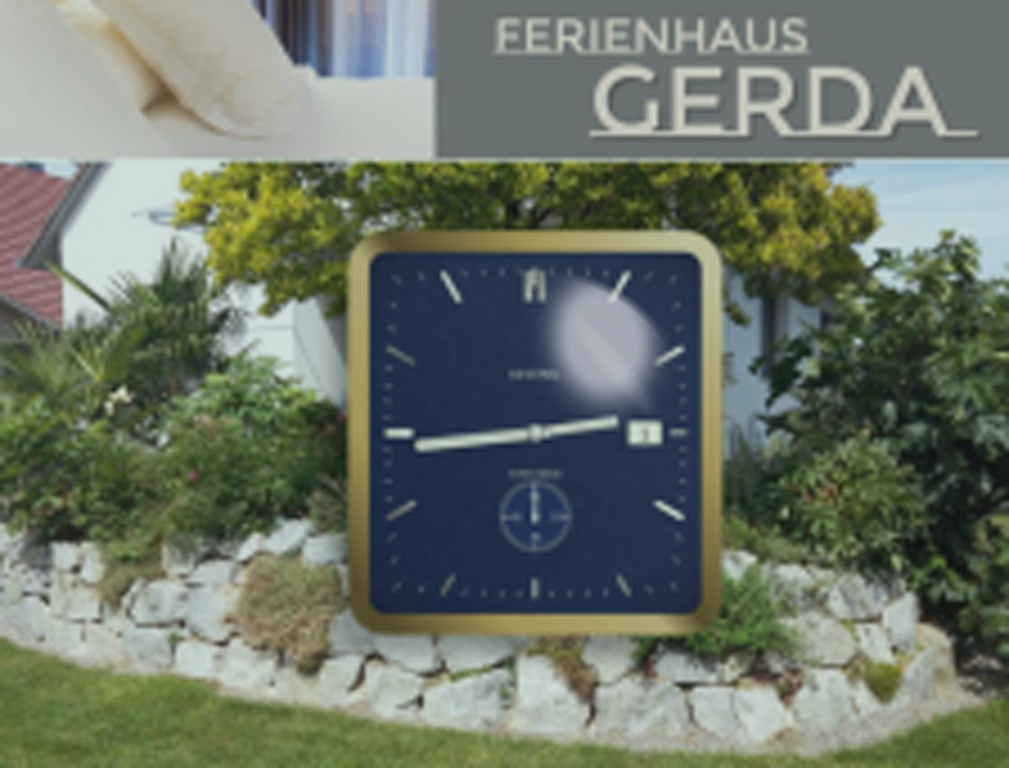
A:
2,44
